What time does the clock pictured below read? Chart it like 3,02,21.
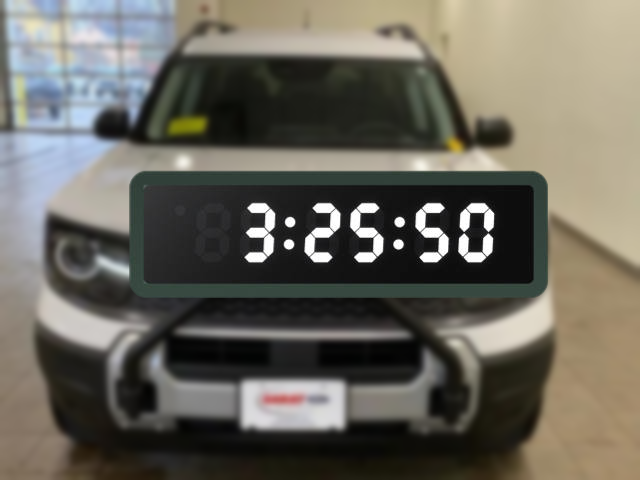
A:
3,25,50
